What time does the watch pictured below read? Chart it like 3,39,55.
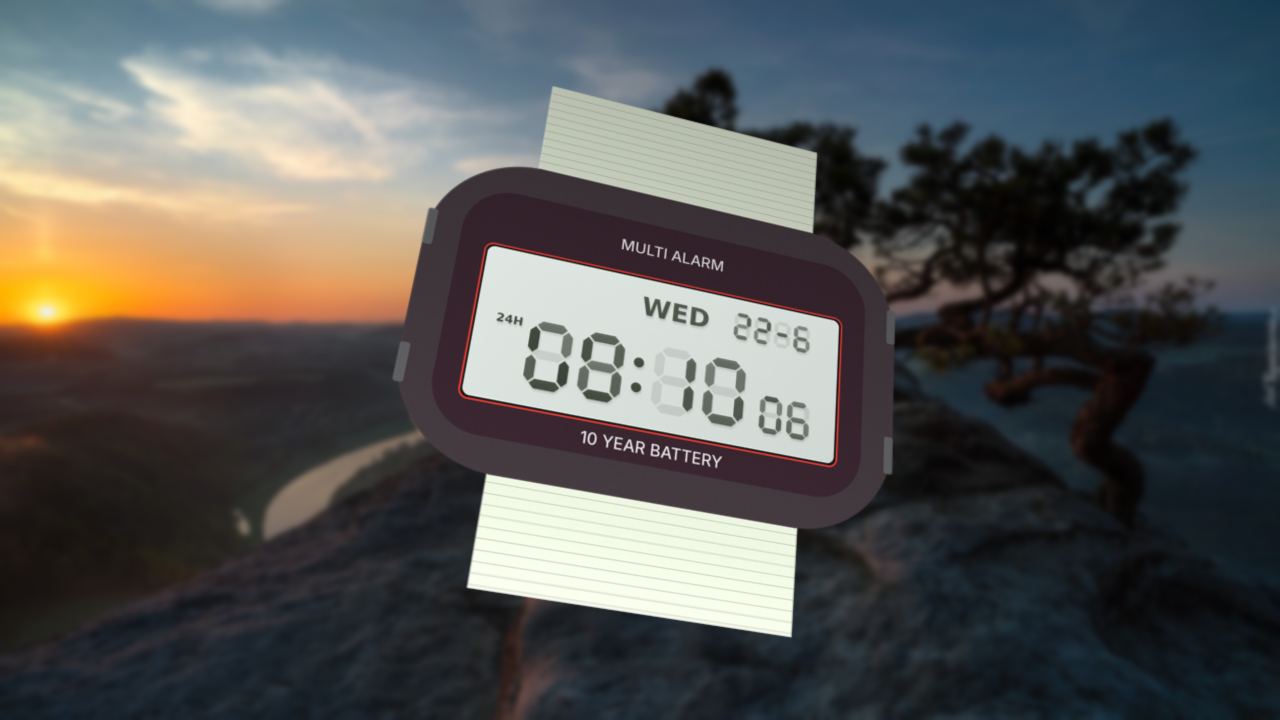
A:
8,10,06
